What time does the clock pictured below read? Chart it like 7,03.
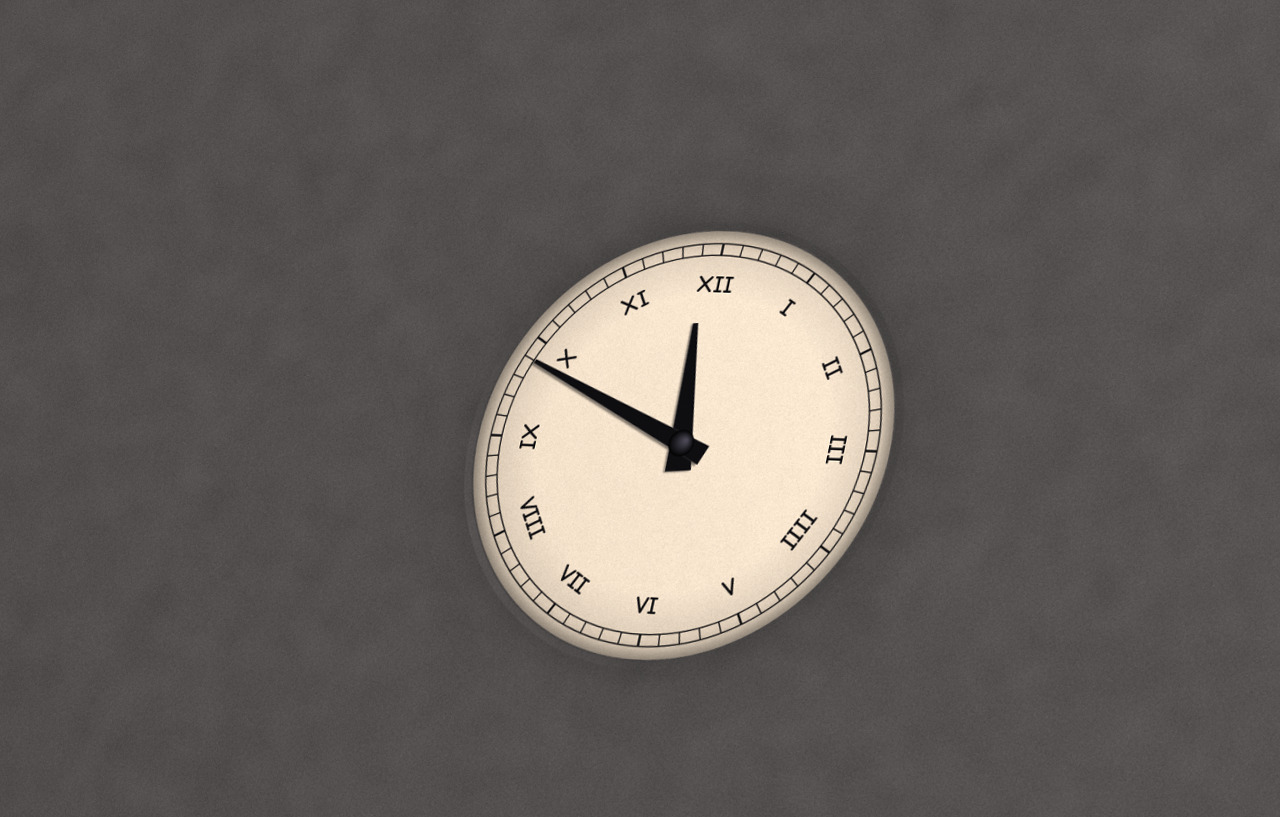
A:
11,49
